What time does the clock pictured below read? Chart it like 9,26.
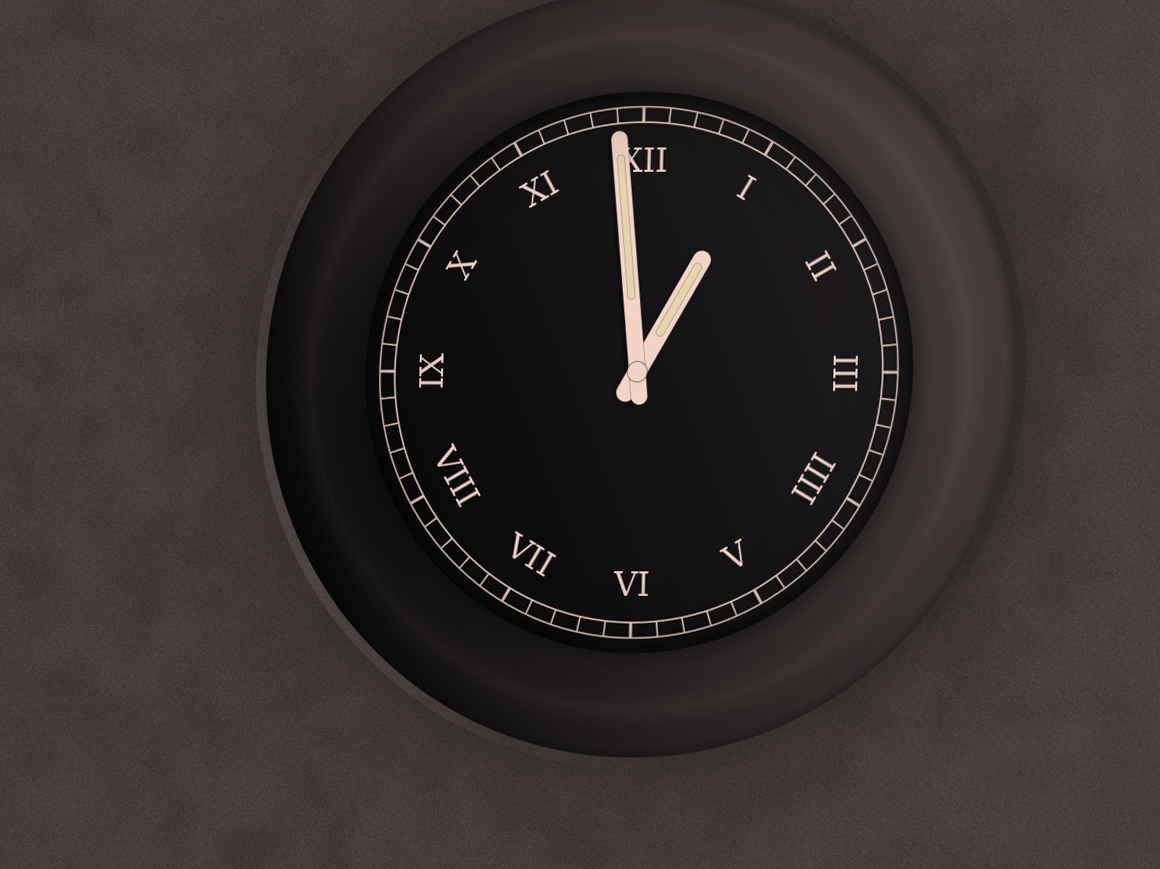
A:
12,59
